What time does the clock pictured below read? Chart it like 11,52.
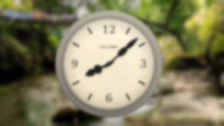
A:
8,08
